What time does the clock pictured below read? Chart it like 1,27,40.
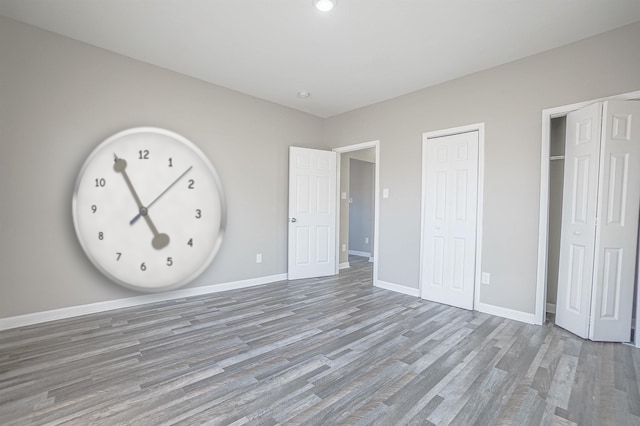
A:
4,55,08
